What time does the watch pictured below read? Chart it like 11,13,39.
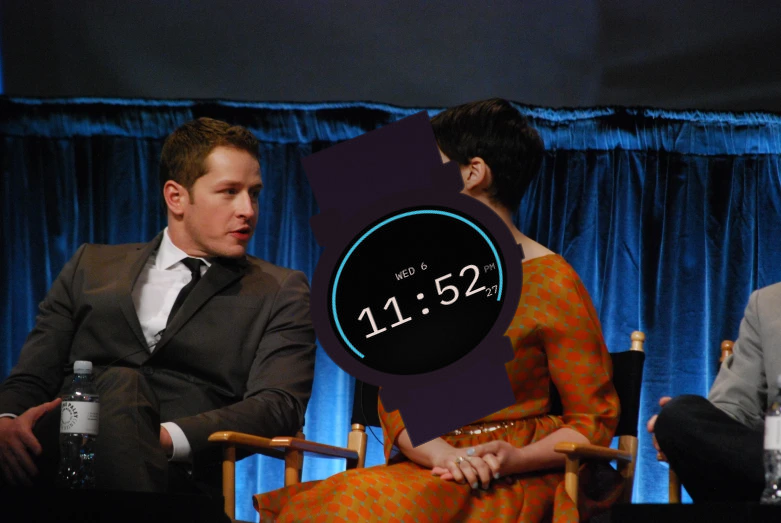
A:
11,52,27
